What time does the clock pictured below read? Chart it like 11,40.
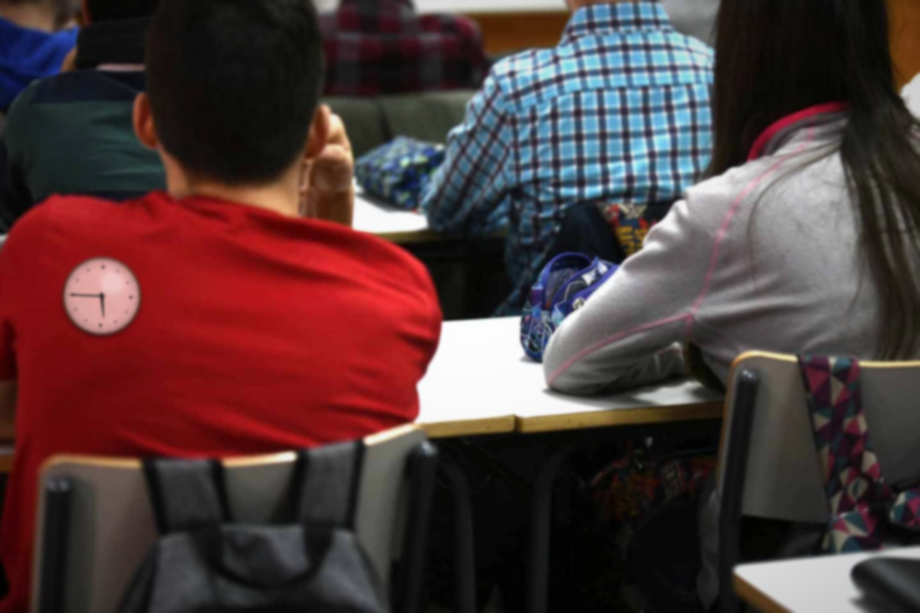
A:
5,45
